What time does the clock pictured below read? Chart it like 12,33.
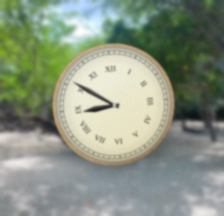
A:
8,51
